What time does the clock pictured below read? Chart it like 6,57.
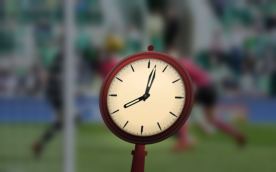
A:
8,02
